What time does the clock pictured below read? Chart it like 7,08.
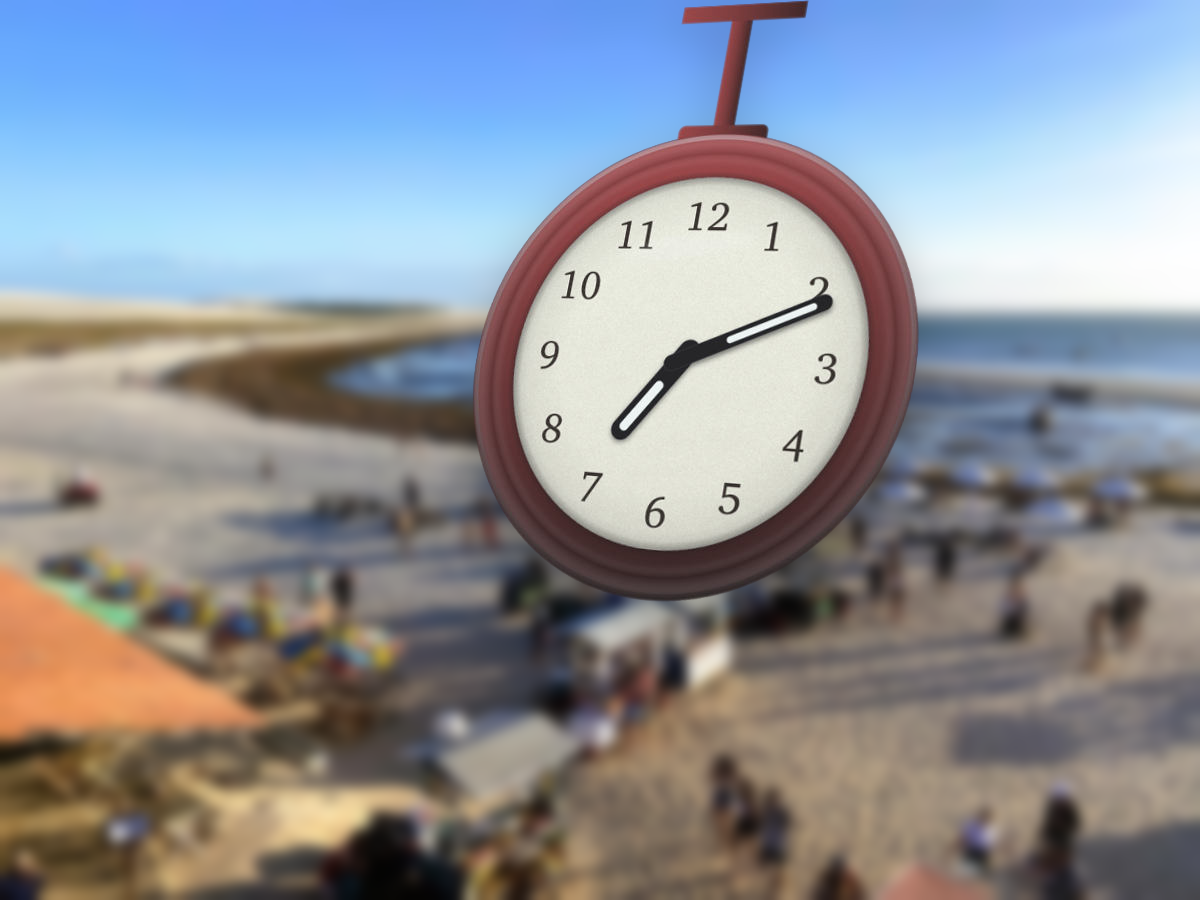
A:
7,11
